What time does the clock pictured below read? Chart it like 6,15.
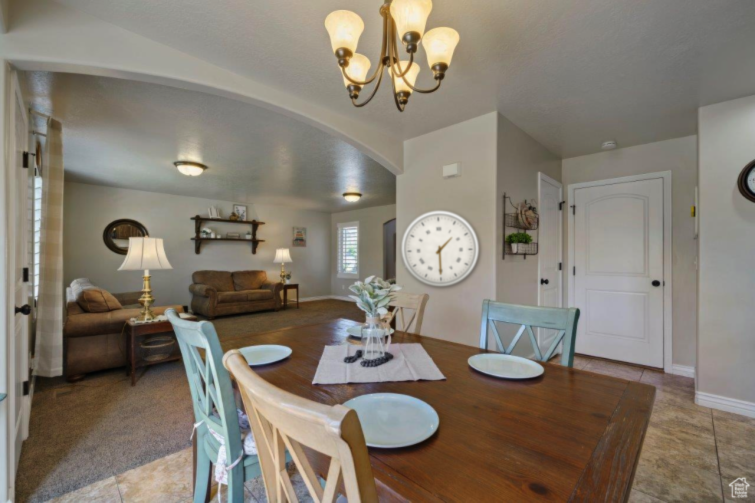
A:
1,30
